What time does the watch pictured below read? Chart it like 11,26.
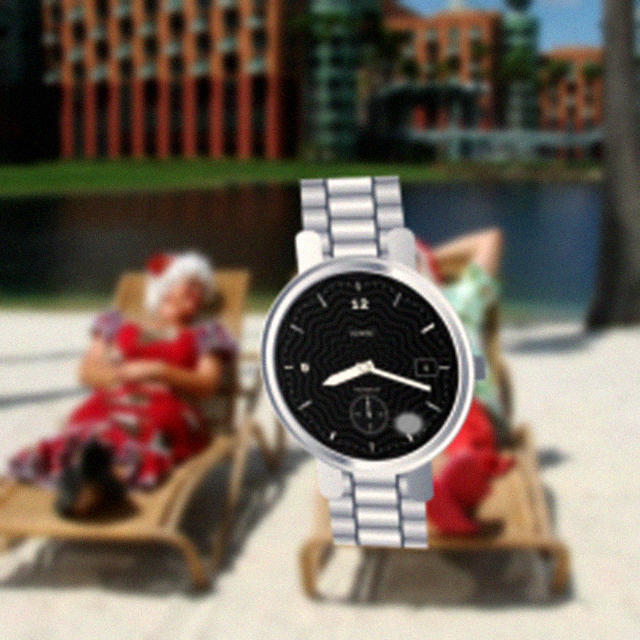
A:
8,18
